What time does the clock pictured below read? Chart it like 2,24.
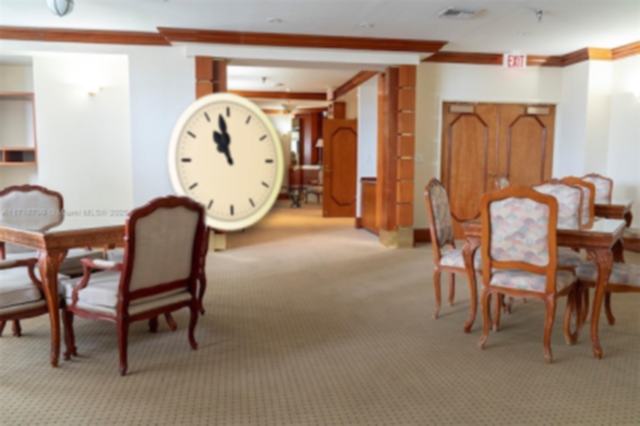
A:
10,58
